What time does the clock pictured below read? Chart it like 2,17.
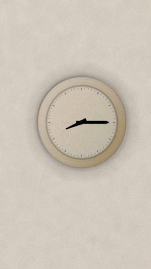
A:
8,15
